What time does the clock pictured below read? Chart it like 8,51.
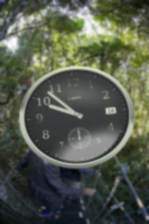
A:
9,53
